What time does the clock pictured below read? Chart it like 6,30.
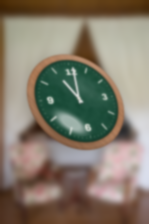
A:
11,01
